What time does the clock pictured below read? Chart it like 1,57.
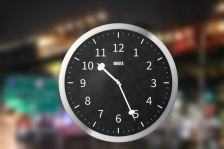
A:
10,26
